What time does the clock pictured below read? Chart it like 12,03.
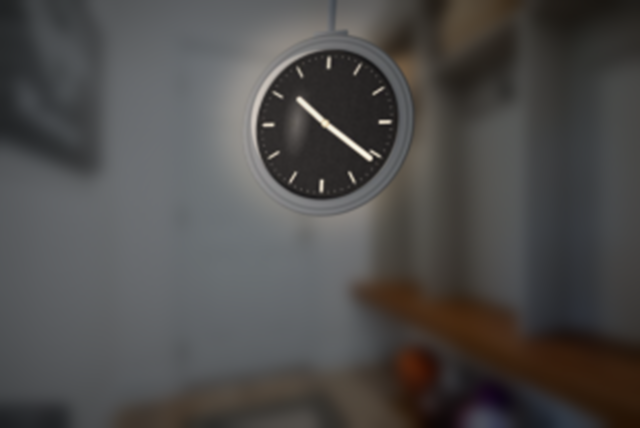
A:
10,21
